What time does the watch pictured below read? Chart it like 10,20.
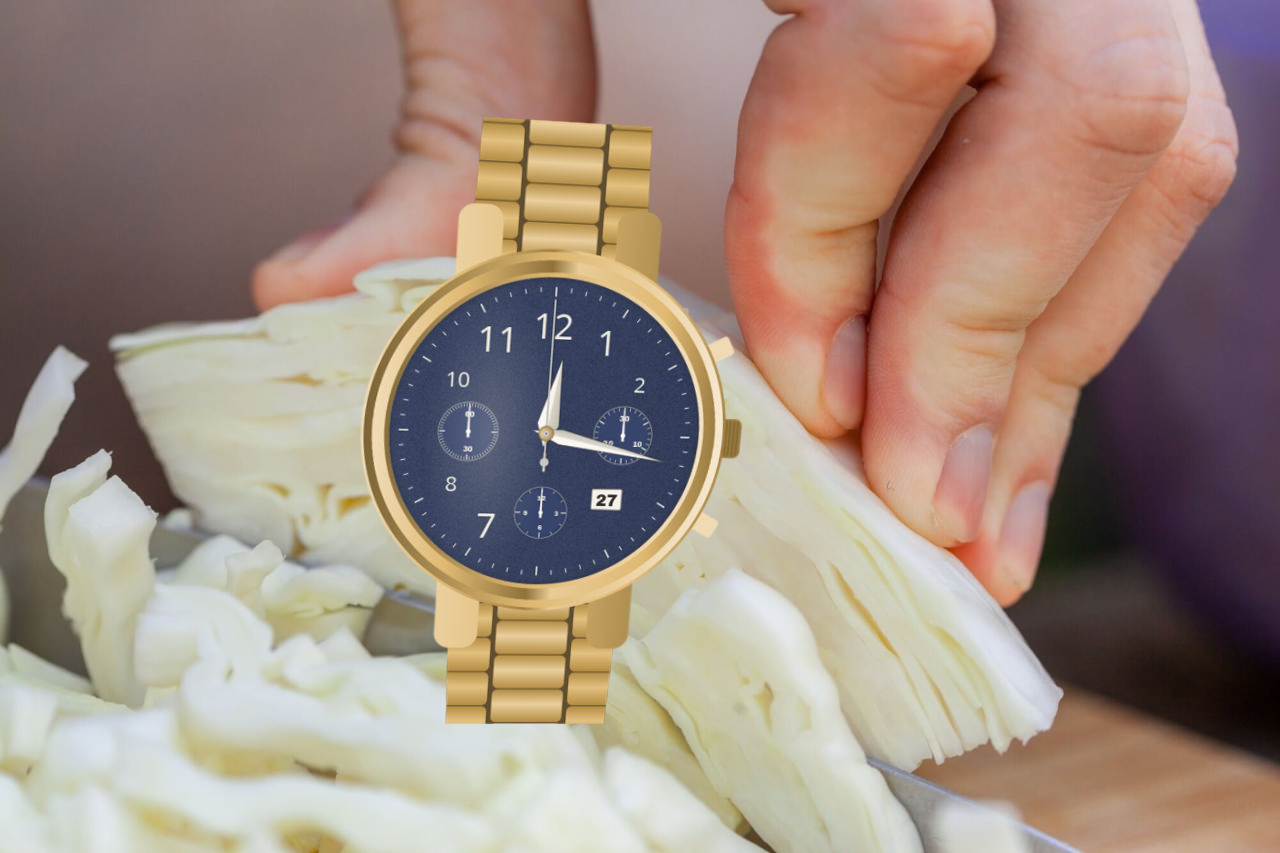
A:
12,17
